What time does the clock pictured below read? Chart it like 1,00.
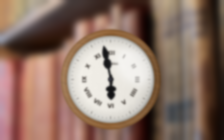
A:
5,58
